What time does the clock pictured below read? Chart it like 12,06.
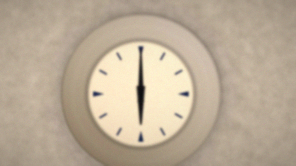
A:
6,00
